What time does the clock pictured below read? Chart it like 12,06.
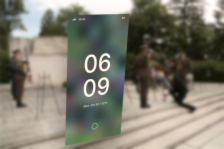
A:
6,09
